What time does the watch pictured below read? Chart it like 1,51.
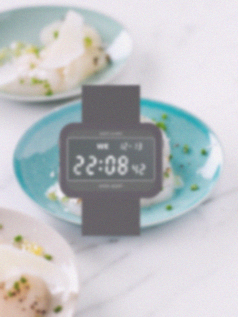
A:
22,08
